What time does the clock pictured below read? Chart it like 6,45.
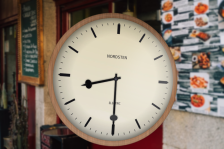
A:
8,30
